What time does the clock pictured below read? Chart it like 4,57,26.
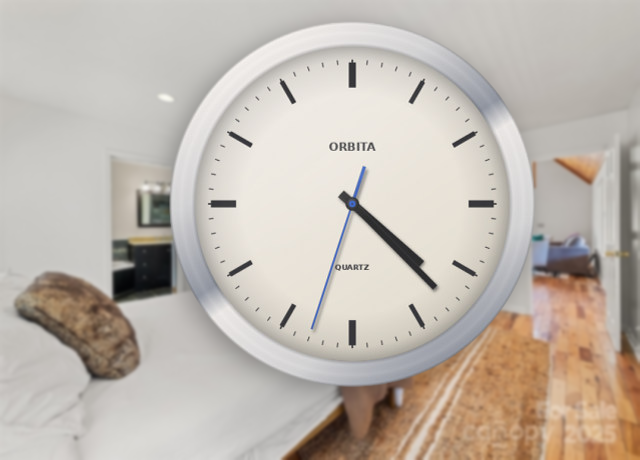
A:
4,22,33
